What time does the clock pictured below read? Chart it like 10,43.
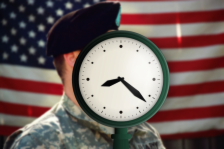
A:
8,22
